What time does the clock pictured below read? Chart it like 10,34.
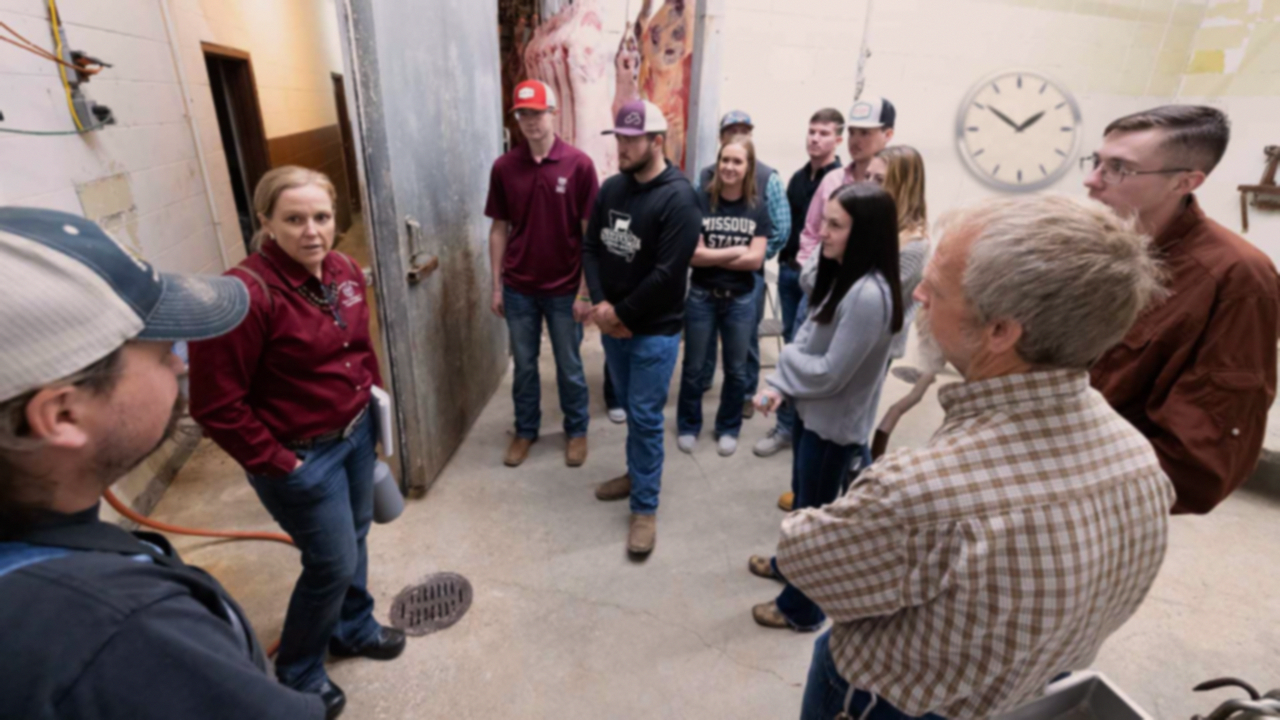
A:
1,51
